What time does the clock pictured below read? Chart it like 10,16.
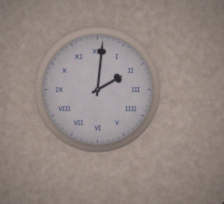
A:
2,01
